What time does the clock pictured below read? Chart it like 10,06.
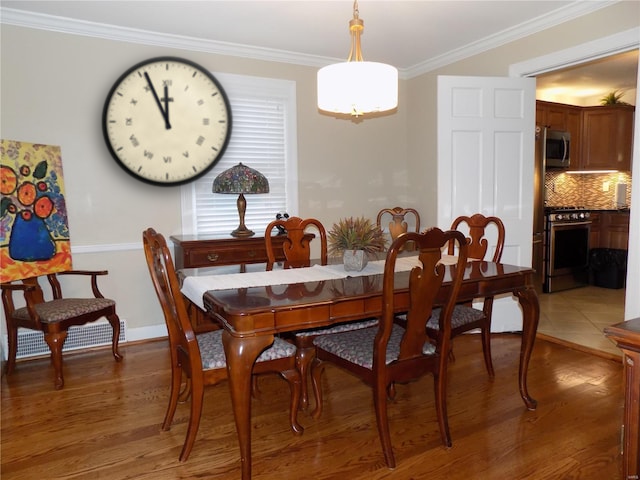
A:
11,56
